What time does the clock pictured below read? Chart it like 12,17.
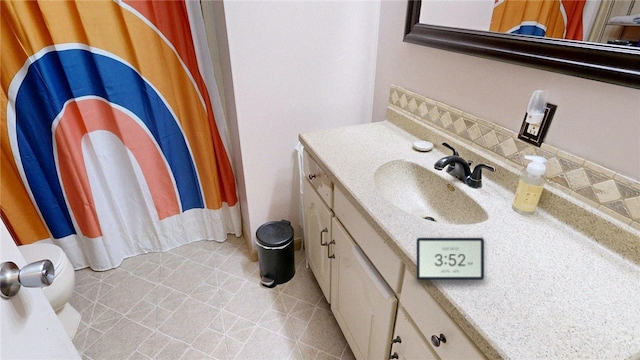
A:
3,52
